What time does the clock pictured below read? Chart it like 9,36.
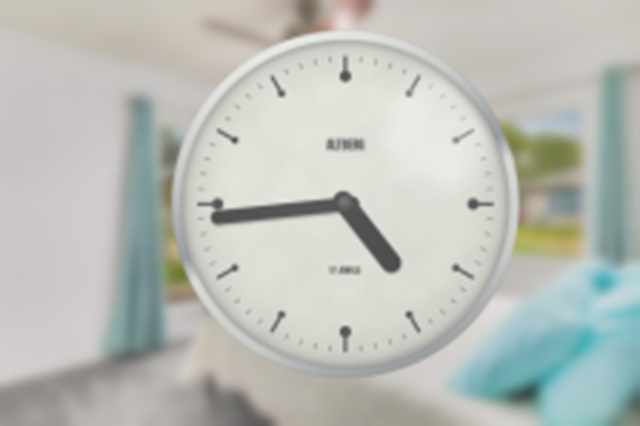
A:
4,44
